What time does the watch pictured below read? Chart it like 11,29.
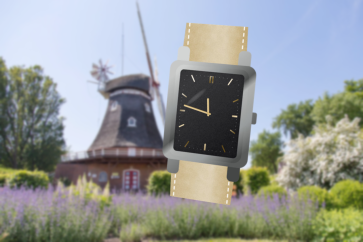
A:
11,47
